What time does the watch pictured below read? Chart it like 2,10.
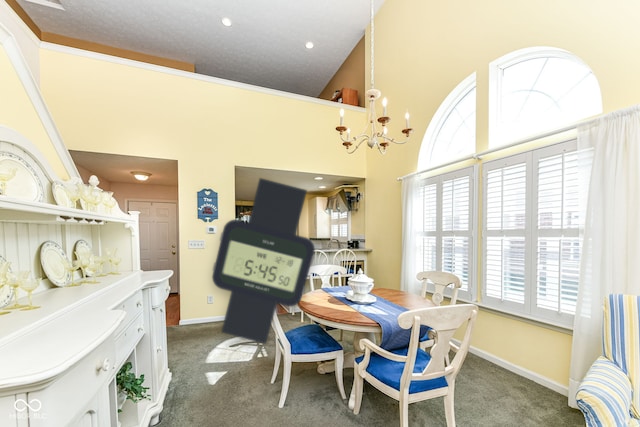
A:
5,45
